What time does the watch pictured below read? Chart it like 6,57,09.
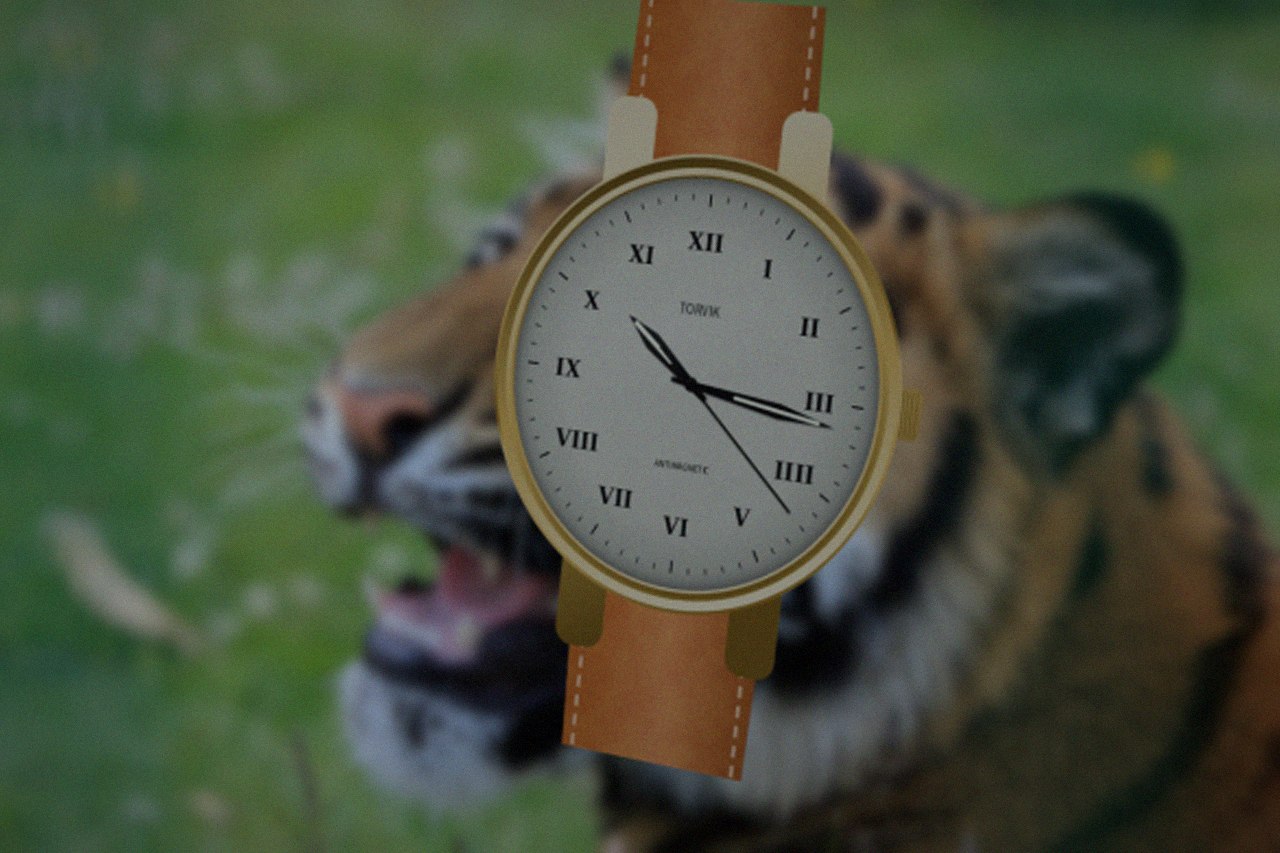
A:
10,16,22
